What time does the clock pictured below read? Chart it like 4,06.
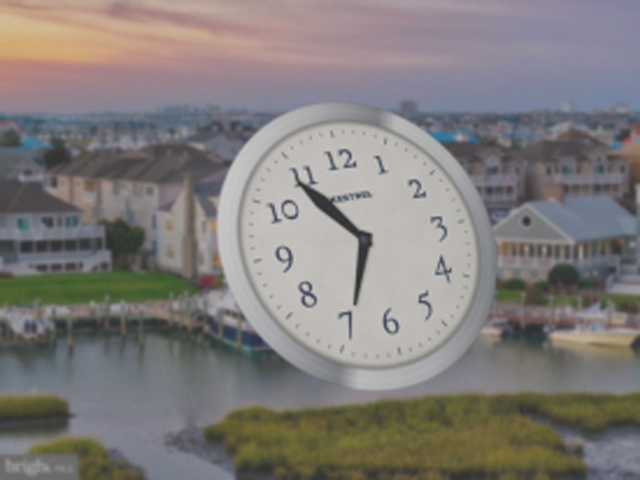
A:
6,54
